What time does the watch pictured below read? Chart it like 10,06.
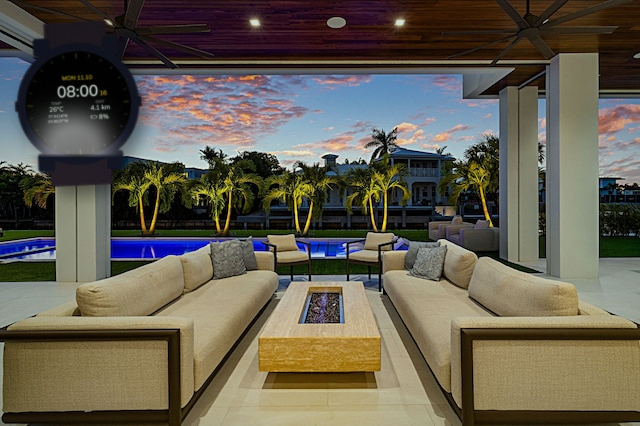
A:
8,00
